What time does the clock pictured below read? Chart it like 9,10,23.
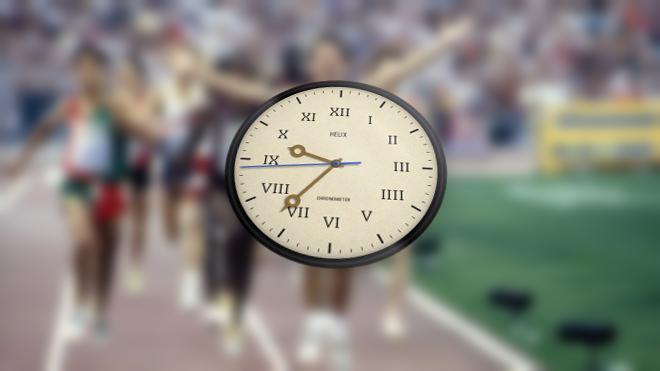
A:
9,36,44
